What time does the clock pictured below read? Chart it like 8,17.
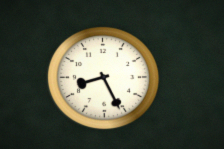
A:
8,26
